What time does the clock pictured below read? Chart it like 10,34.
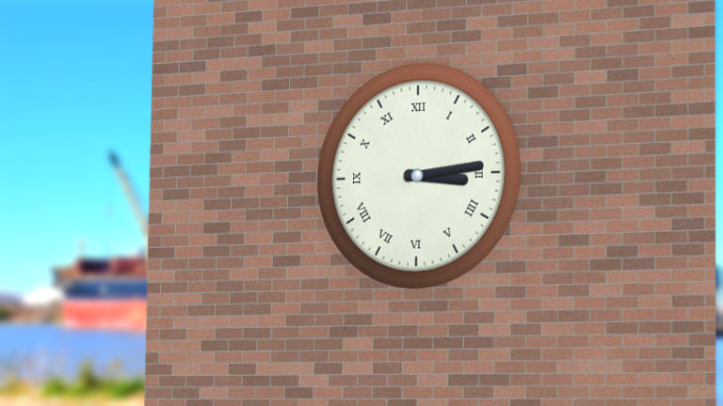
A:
3,14
